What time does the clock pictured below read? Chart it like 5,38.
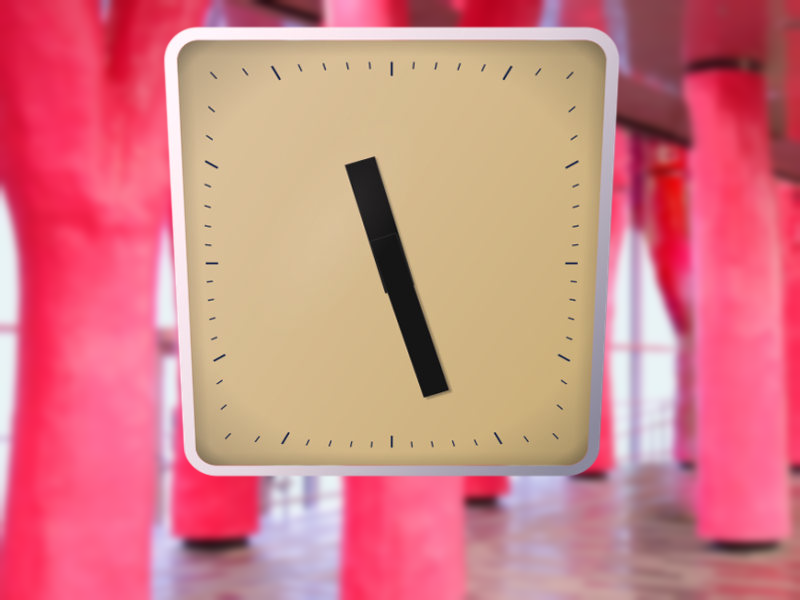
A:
11,27
